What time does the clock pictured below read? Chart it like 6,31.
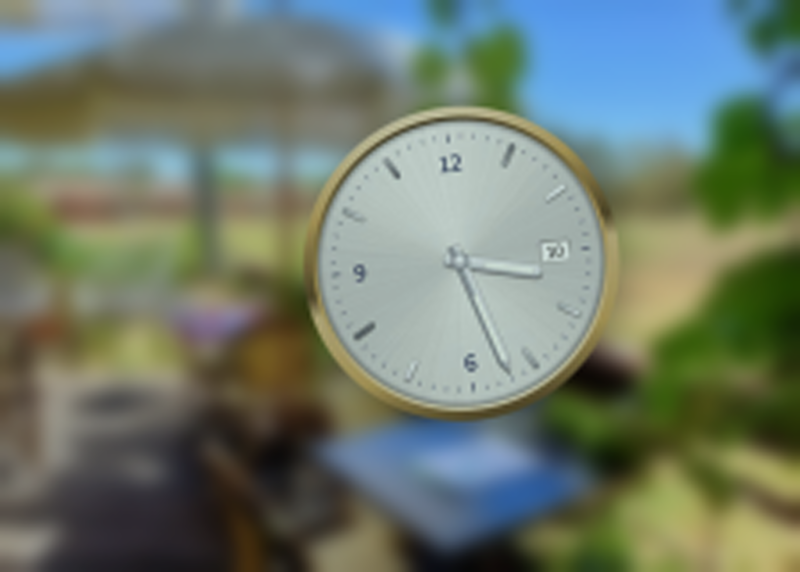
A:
3,27
